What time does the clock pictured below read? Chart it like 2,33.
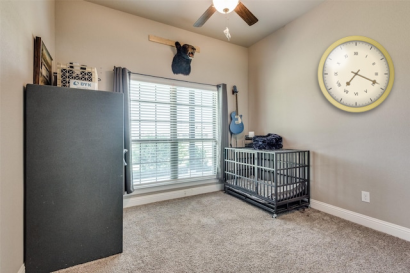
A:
7,19
